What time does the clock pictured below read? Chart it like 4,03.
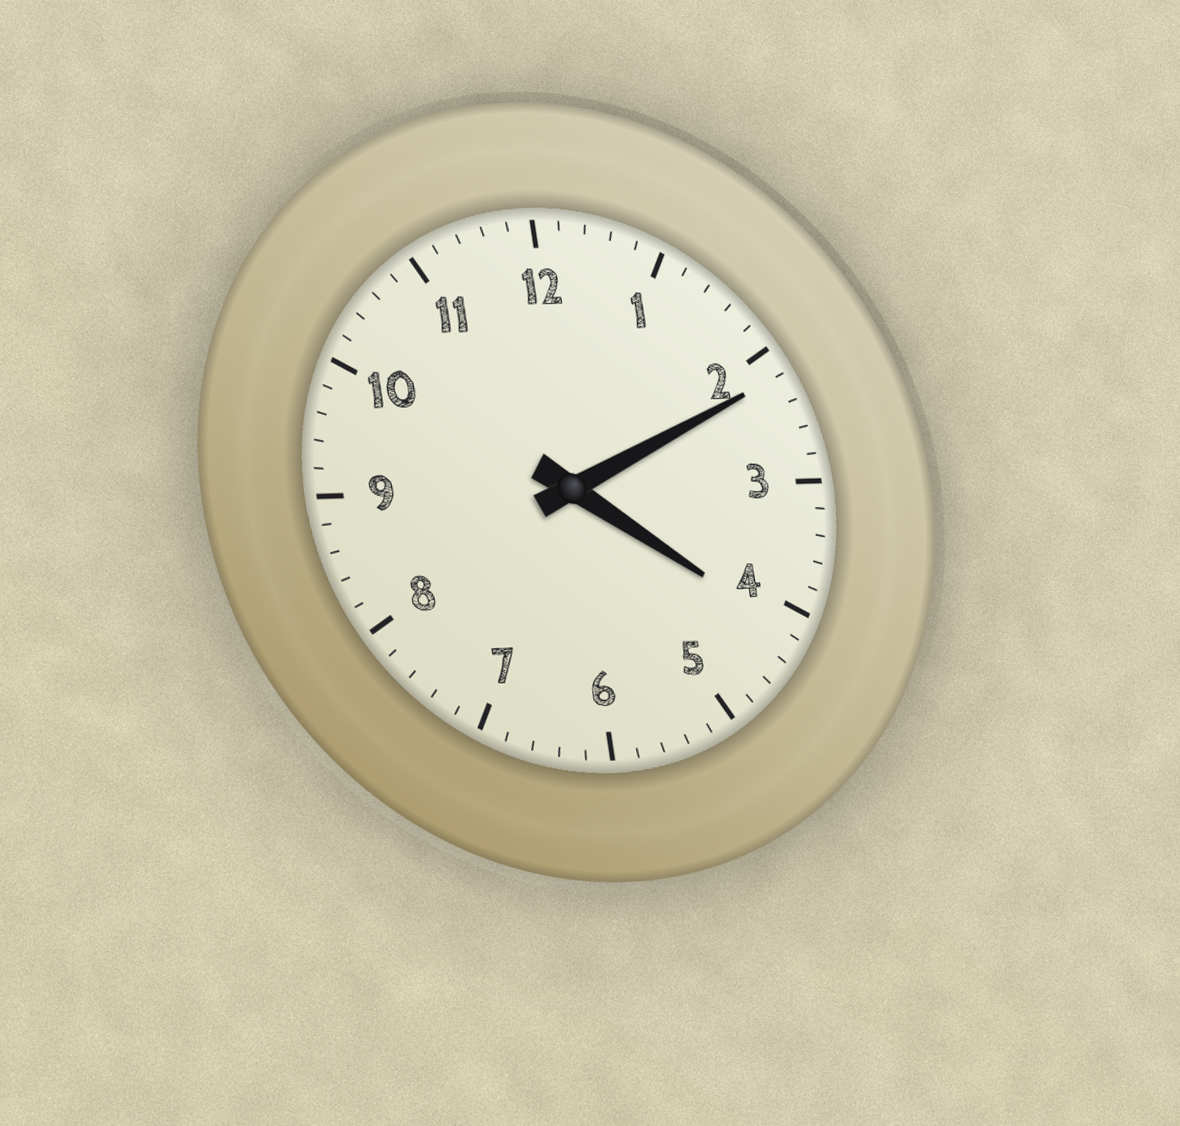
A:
4,11
